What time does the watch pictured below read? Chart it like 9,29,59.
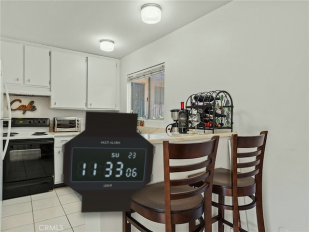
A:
11,33,06
